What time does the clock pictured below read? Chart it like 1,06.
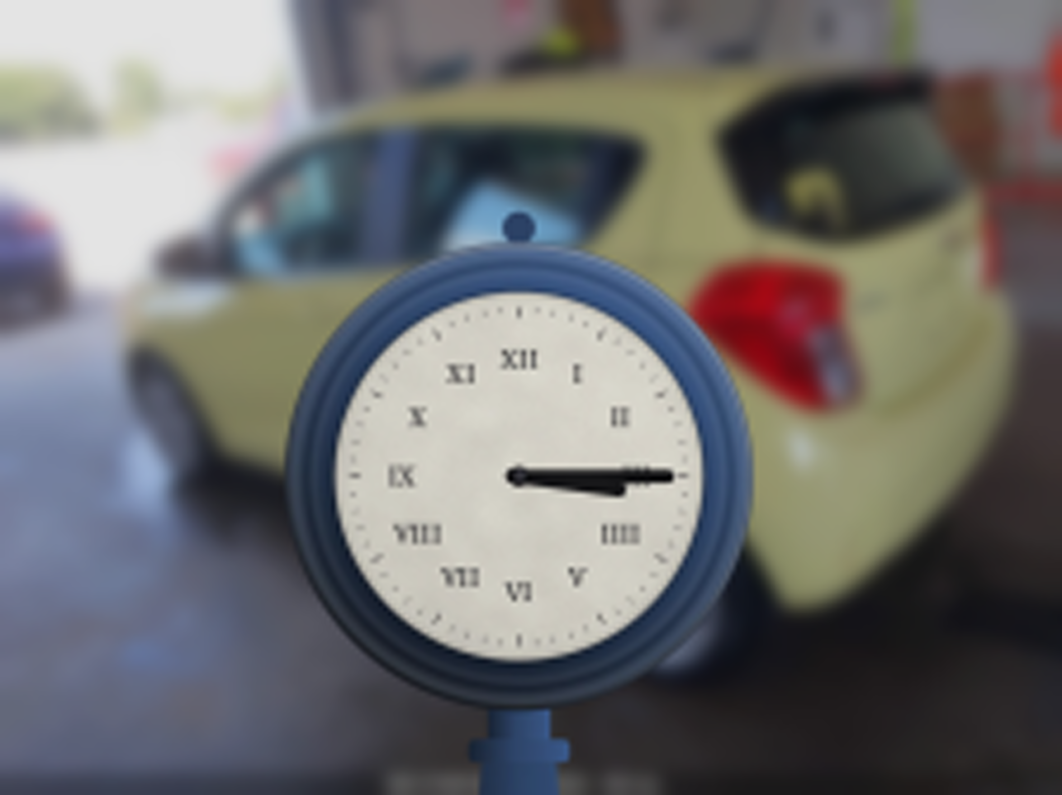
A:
3,15
